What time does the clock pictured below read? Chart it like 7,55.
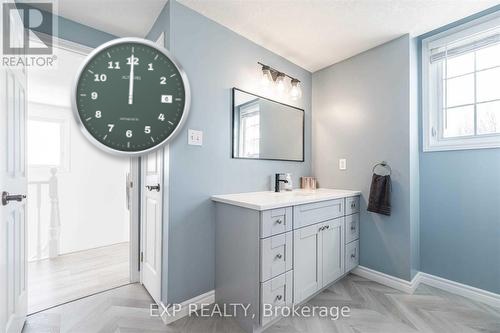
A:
12,00
